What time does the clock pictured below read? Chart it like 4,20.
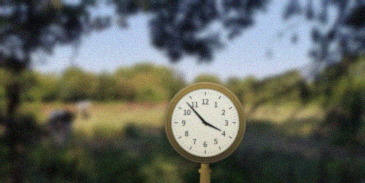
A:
3,53
